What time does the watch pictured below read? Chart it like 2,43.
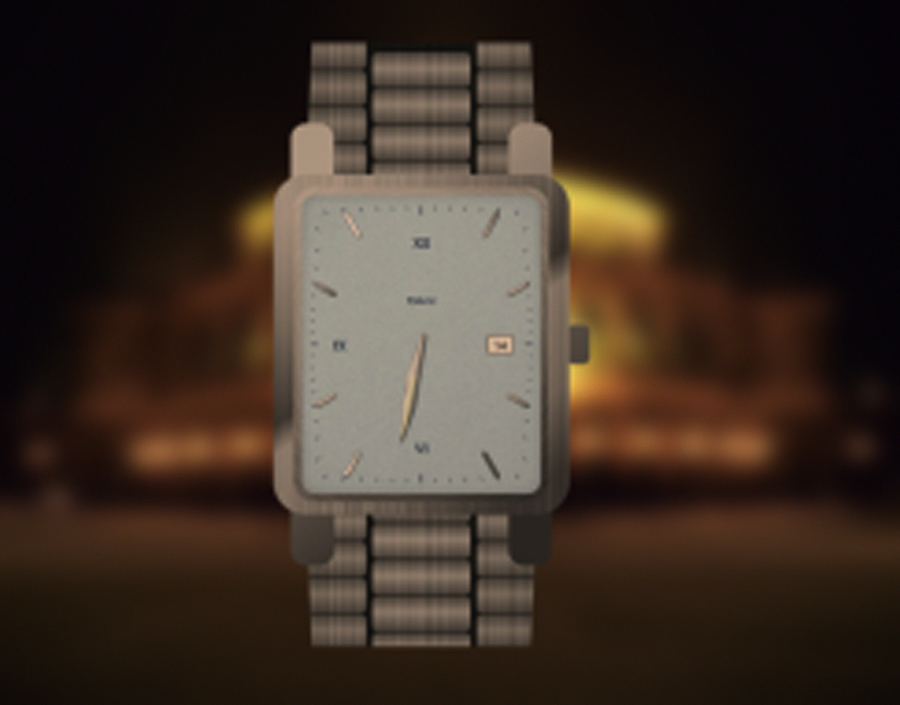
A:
6,32
